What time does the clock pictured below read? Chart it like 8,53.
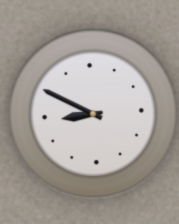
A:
8,50
